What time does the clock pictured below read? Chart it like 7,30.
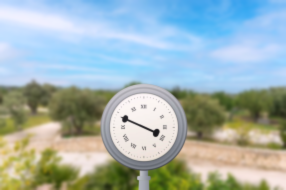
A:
3,49
